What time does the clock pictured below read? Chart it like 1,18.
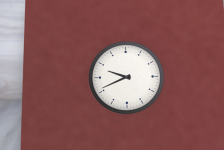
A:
9,41
